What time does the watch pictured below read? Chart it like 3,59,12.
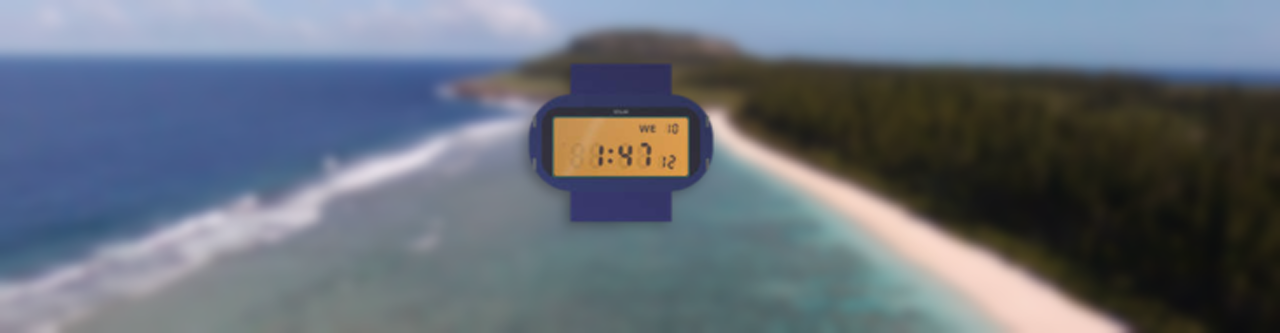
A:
1,47,12
